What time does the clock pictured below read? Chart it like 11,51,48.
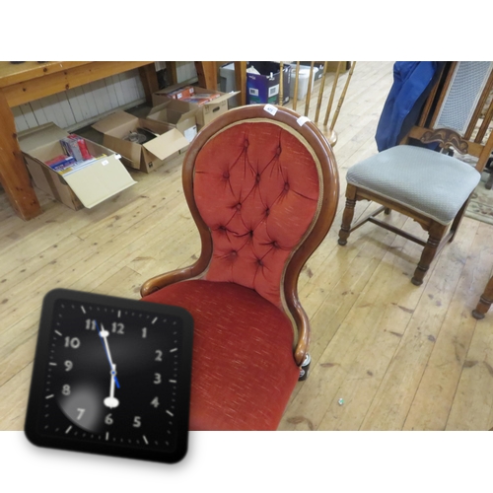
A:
5,56,56
